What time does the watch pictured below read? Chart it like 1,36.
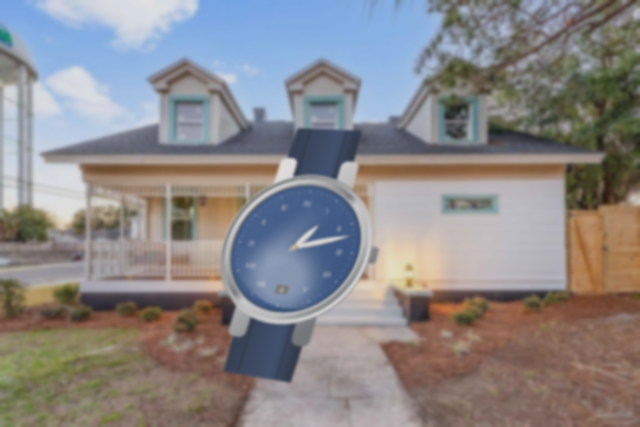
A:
1,12
